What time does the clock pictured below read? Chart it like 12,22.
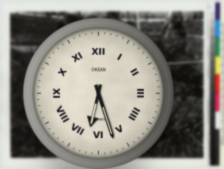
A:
6,27
